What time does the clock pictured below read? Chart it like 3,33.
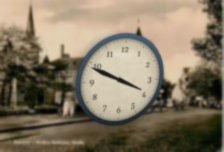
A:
3,49
